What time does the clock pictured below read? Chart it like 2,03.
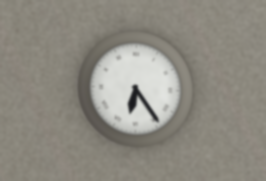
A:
6,24
